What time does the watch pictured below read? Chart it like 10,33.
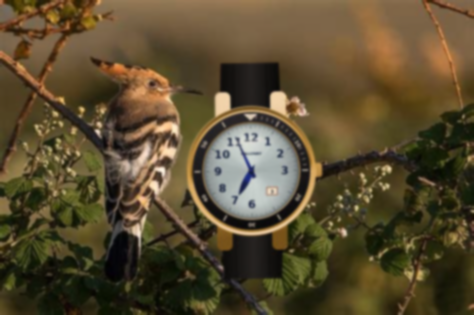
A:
6,56
